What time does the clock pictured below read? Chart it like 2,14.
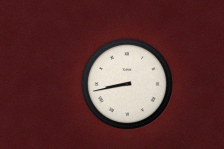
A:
8,43
